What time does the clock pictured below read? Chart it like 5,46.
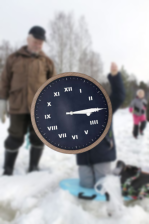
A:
3,15
